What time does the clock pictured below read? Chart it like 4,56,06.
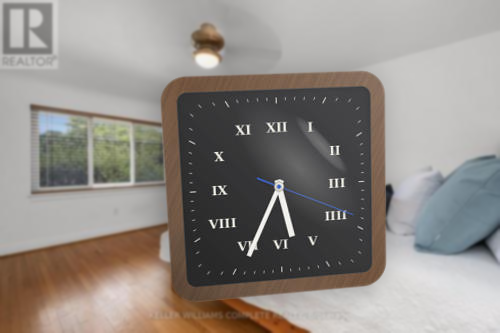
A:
5,34,19
